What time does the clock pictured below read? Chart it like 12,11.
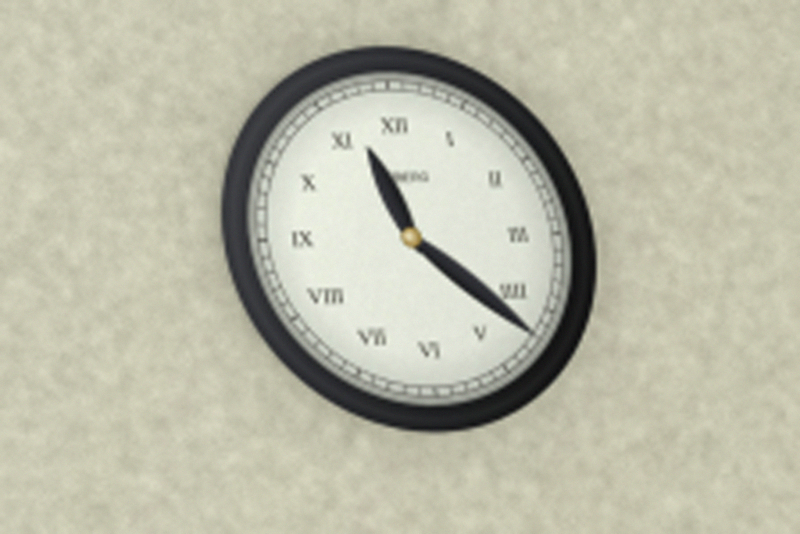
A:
11,22
